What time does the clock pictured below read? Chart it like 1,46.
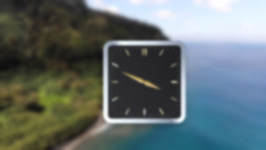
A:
3,49
